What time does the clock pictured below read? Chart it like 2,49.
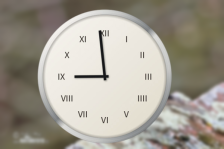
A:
8,59
